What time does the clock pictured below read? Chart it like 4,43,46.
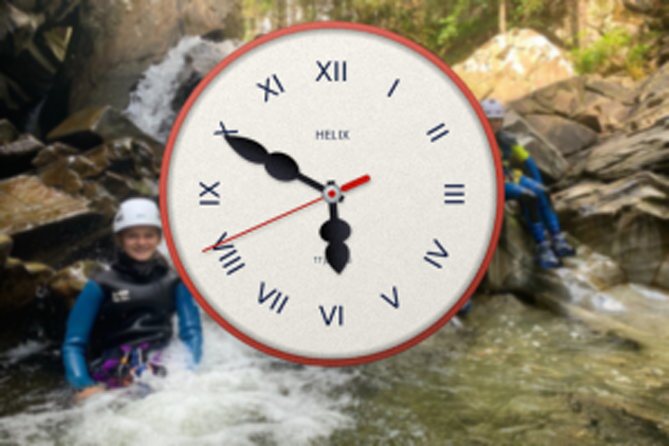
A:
5,49,41
